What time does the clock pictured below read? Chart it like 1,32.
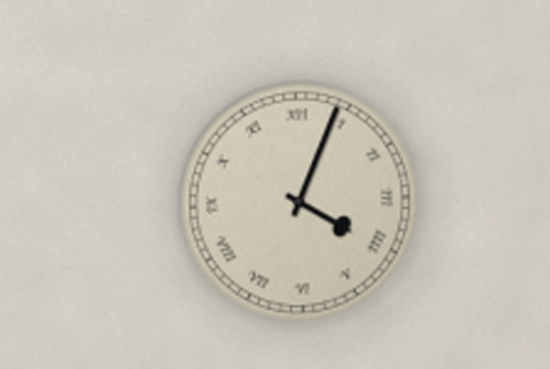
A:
4,04
